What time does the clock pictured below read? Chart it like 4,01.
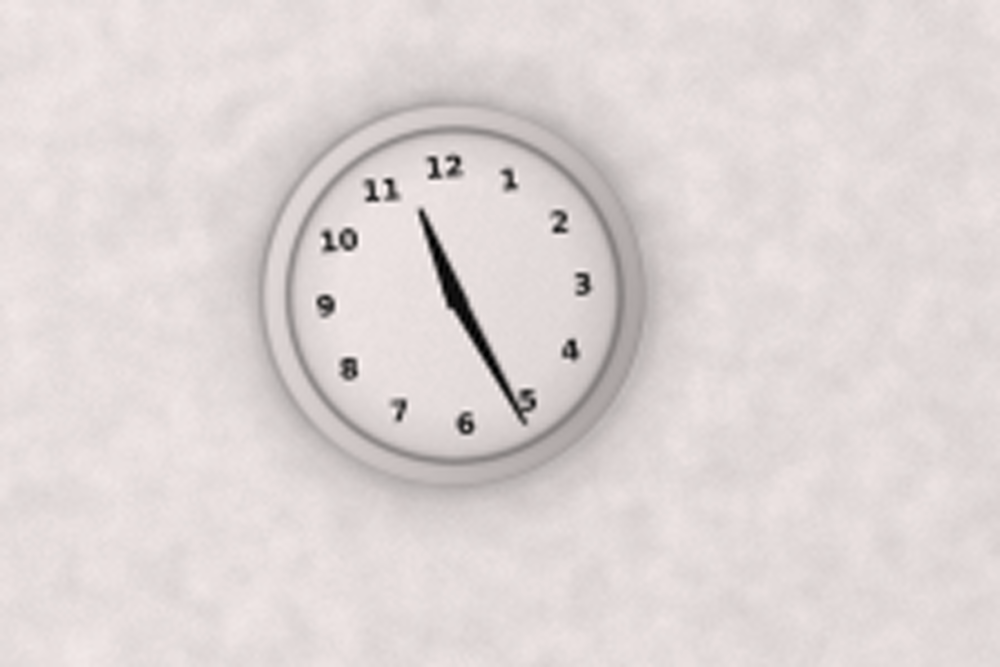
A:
11,26
